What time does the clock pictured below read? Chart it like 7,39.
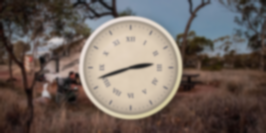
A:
2,42
